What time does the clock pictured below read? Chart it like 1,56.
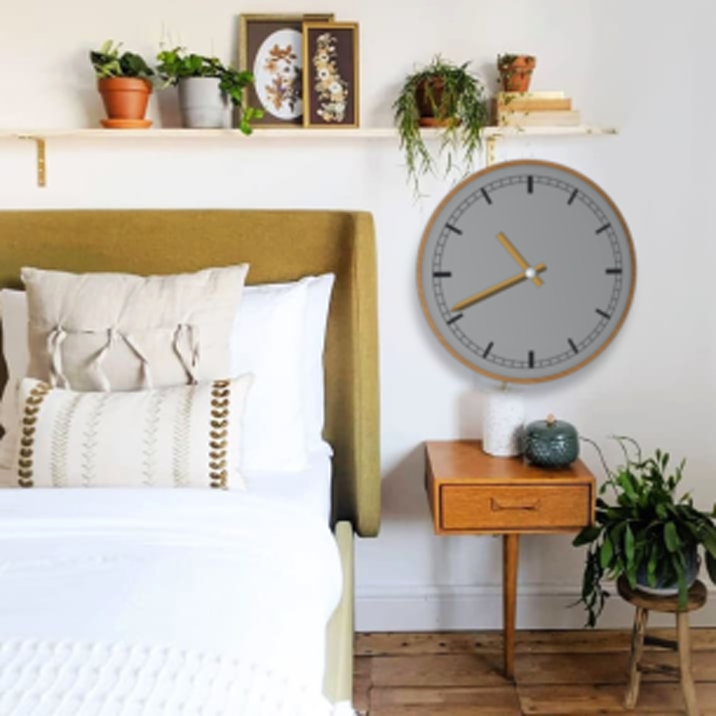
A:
10,41
